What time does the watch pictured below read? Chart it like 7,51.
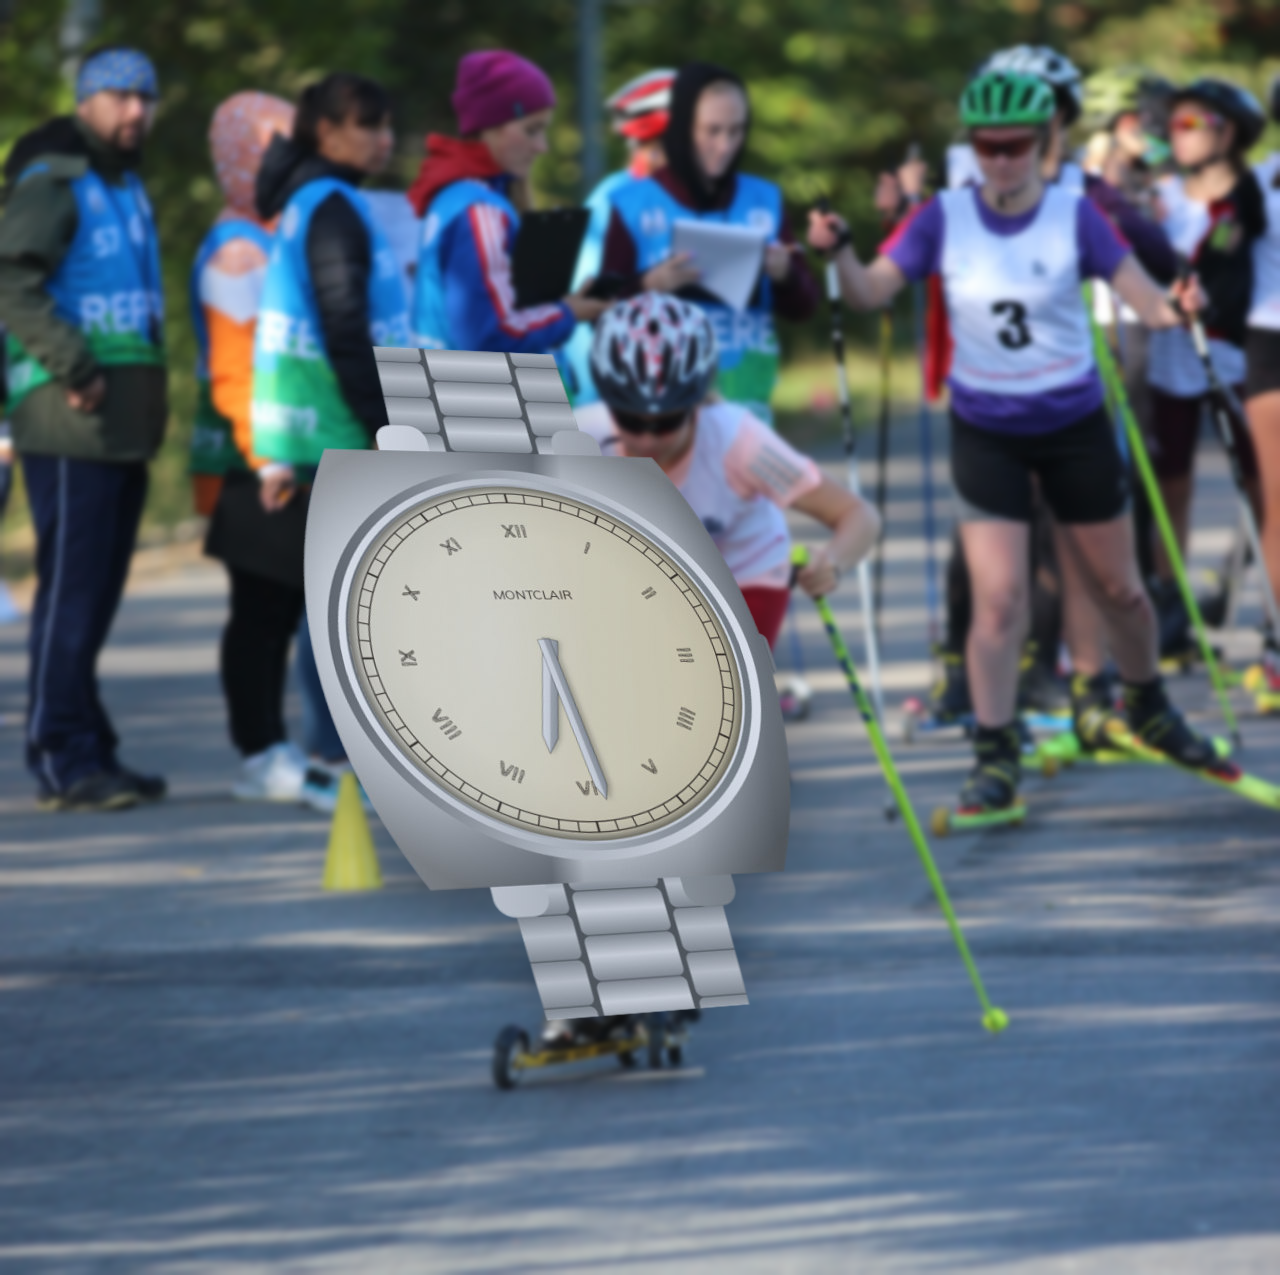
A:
6,29
